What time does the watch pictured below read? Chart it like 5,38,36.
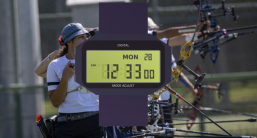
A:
12,33,00
